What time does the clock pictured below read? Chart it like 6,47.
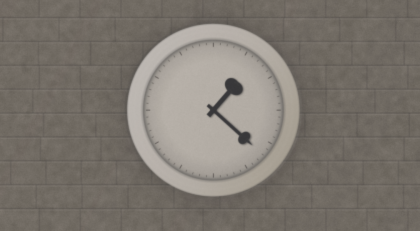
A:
1,22
